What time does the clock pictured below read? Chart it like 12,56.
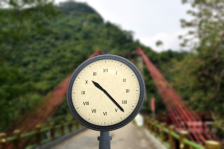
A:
10,23
